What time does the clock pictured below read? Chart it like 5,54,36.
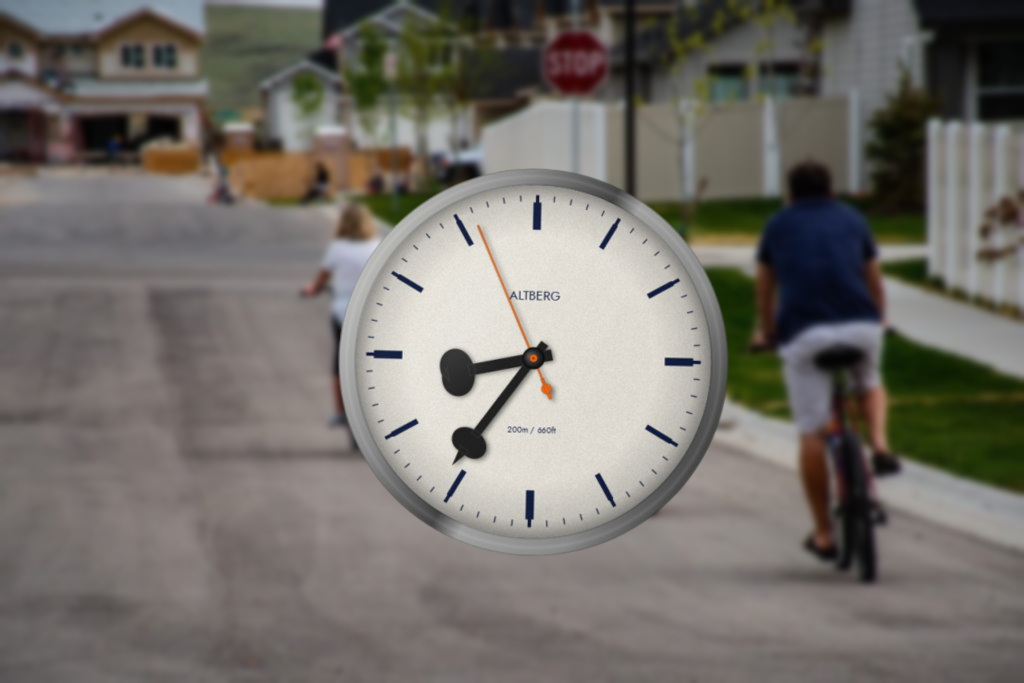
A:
8,35,56
